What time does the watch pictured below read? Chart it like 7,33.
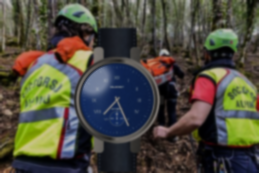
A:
7,26
